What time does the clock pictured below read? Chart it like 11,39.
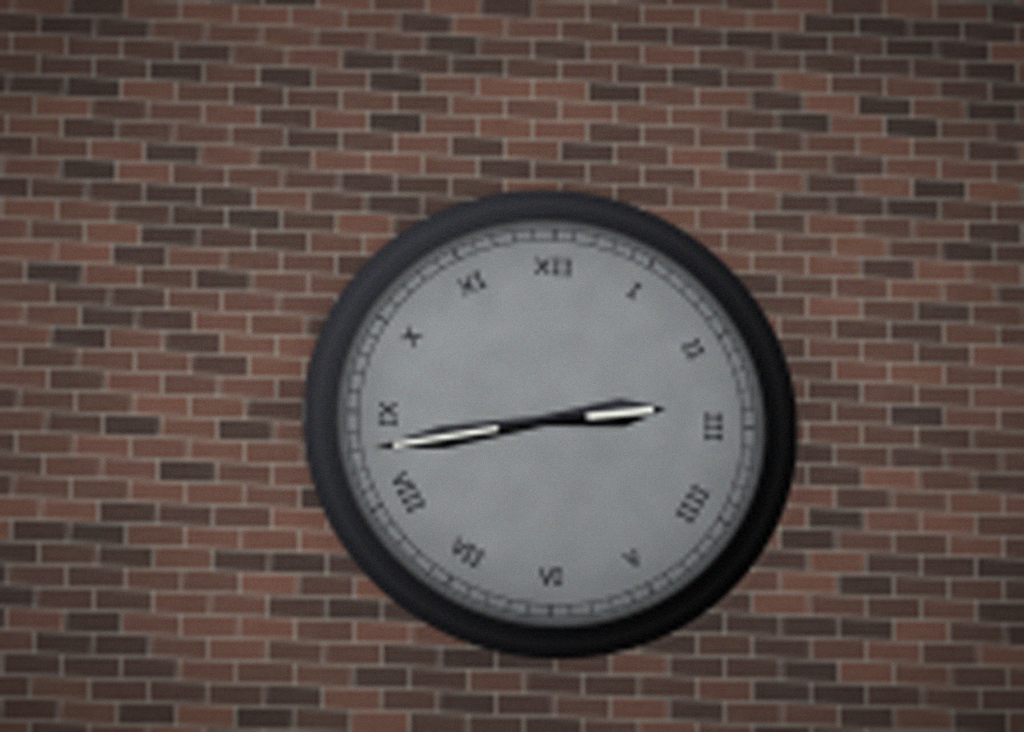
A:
2,43
